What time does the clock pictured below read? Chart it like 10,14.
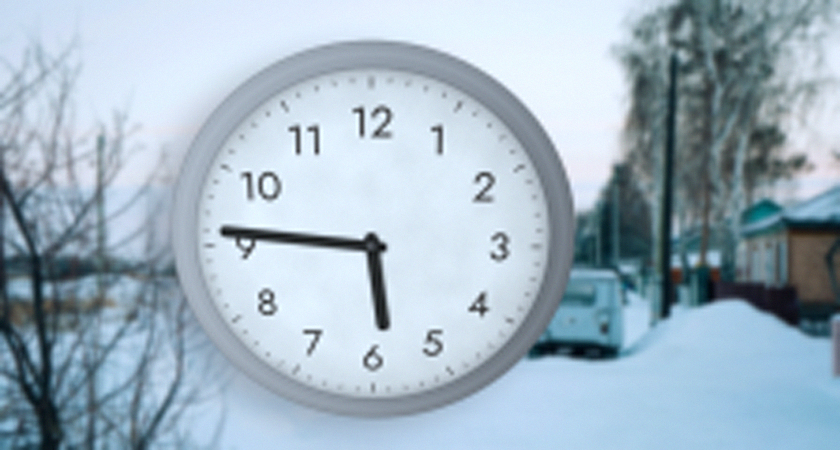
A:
5,46
